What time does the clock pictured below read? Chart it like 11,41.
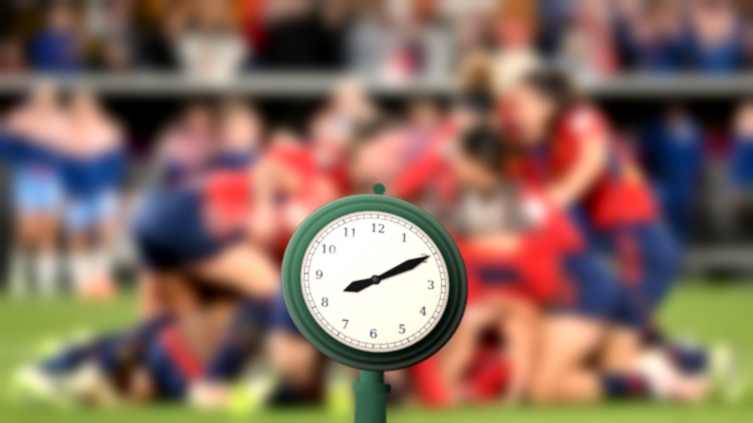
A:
8,10
